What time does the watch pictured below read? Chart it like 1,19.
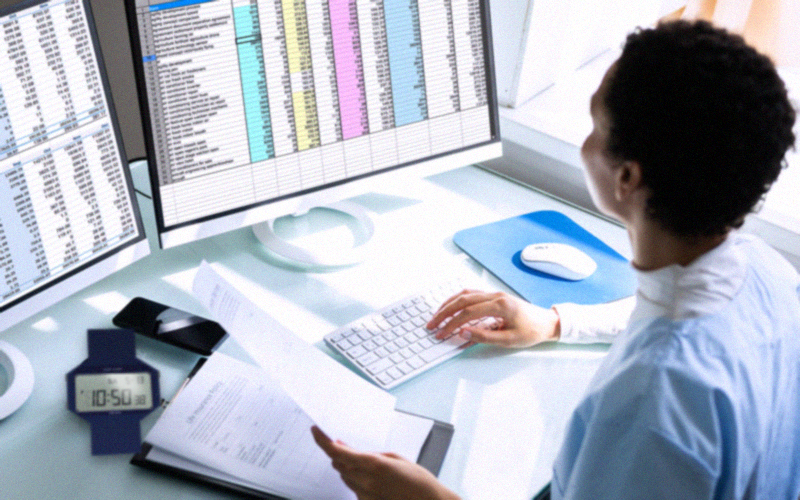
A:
10,50
